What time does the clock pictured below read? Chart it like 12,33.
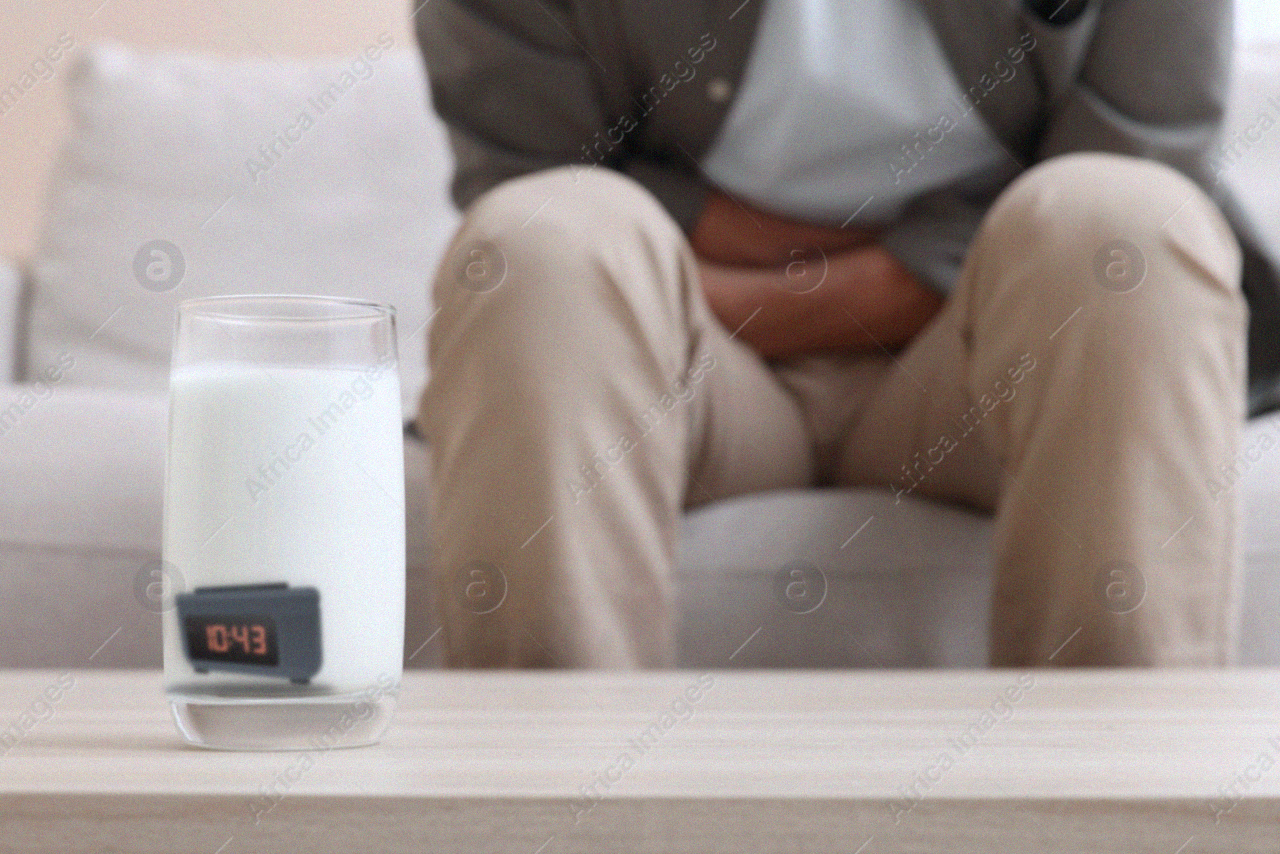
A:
10,43
